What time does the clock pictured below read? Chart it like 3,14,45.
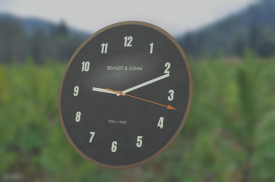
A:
9,11,17
